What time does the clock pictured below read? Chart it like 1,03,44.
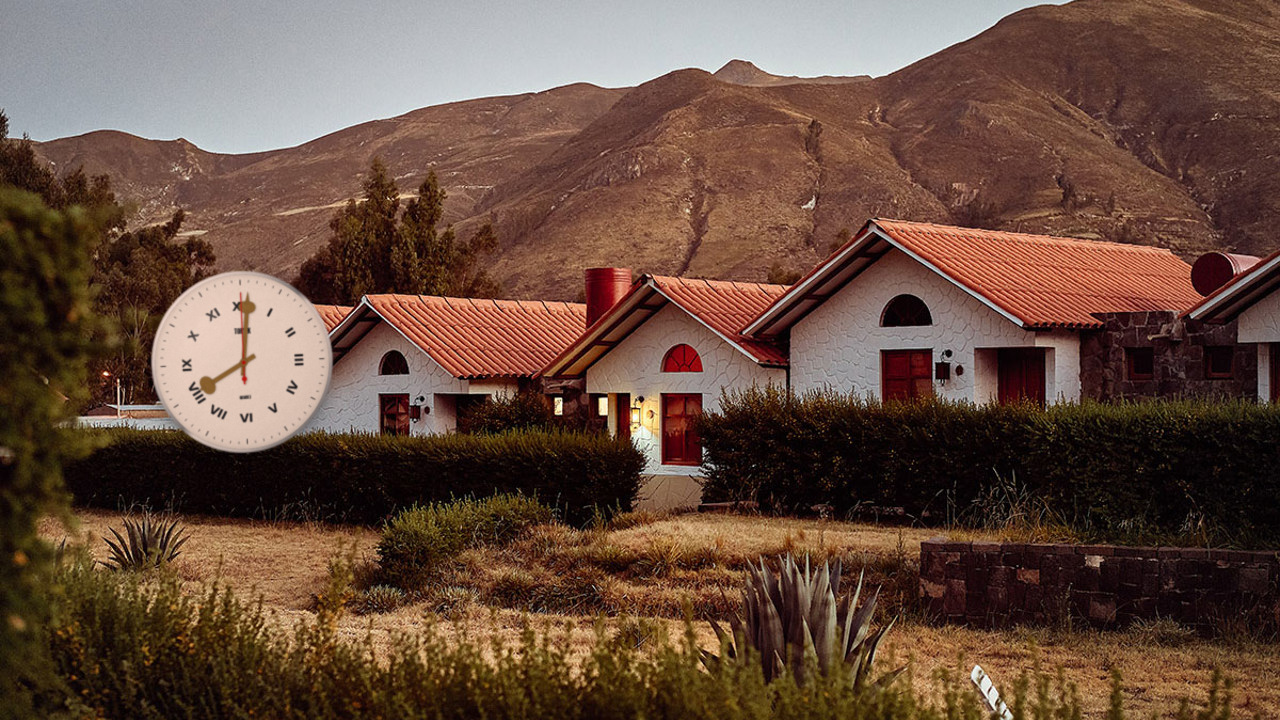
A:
8,01,00
